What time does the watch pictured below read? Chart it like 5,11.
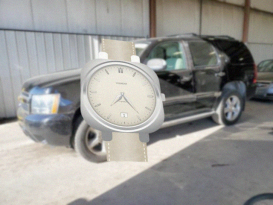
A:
7,24
